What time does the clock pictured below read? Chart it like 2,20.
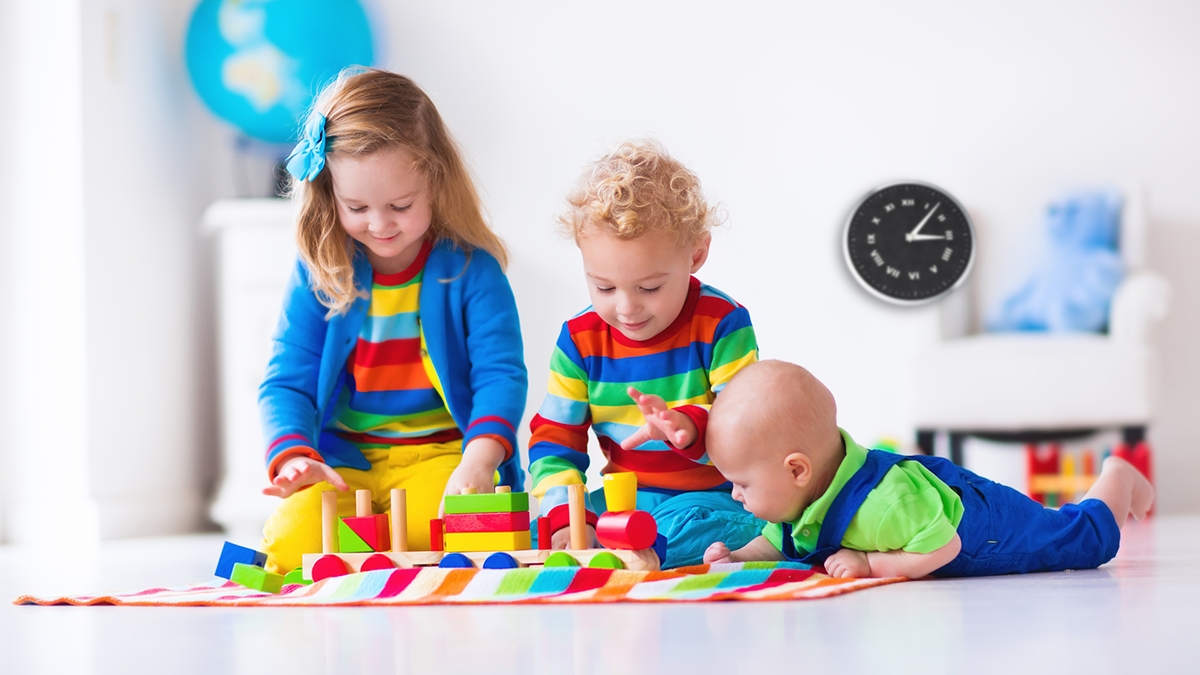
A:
3,07
